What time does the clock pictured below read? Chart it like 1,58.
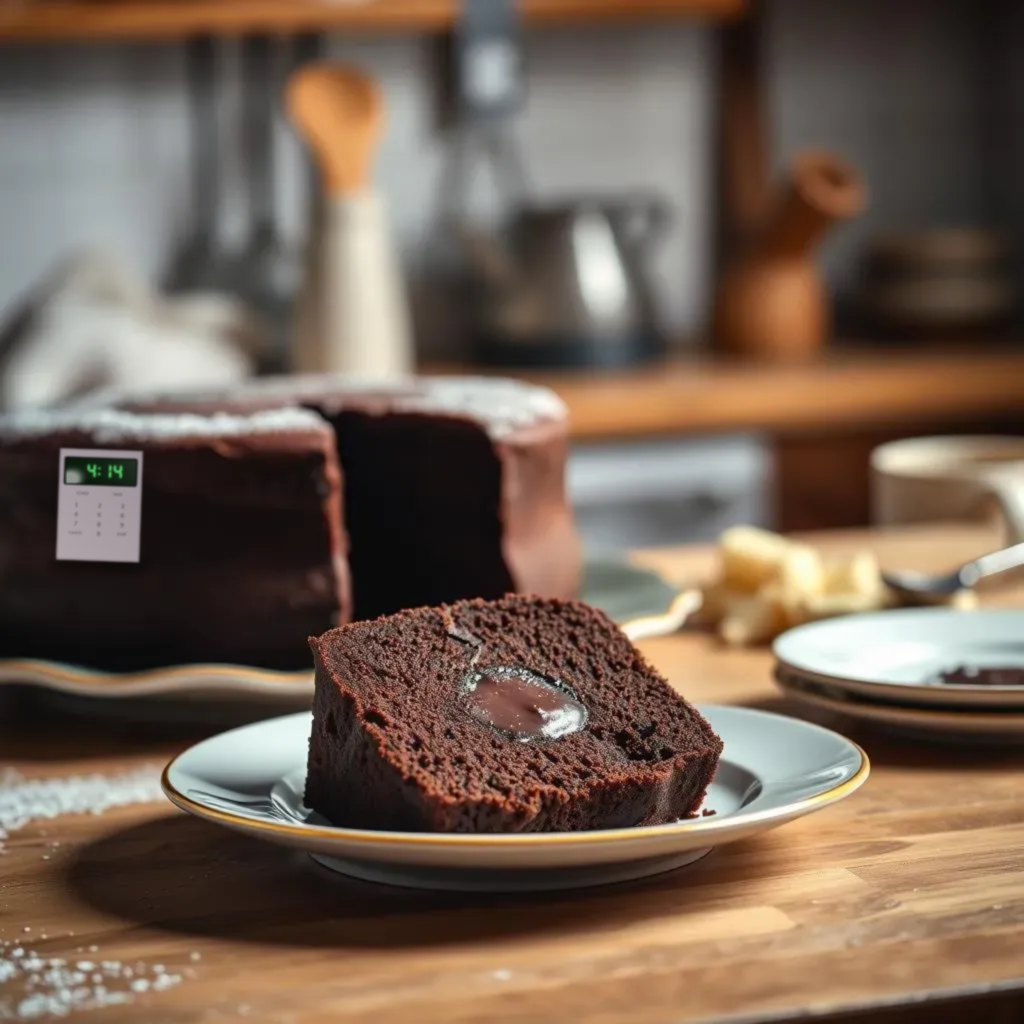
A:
4,14
